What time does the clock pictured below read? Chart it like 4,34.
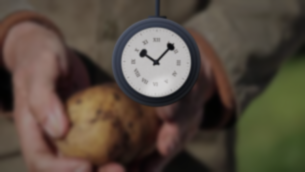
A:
10,07
